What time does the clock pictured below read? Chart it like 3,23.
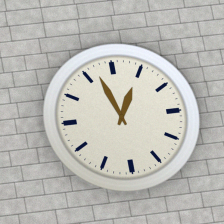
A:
12,57
